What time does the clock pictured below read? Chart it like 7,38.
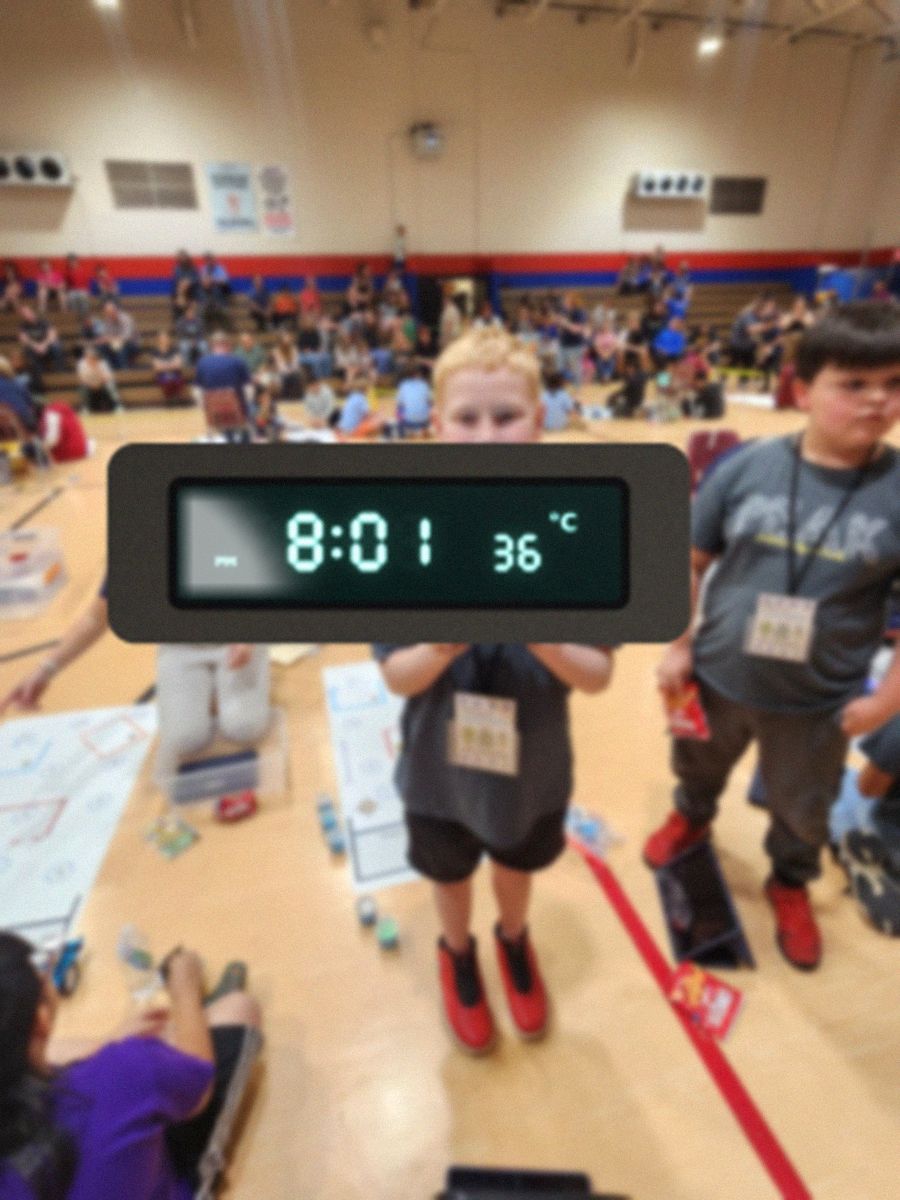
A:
8,01
